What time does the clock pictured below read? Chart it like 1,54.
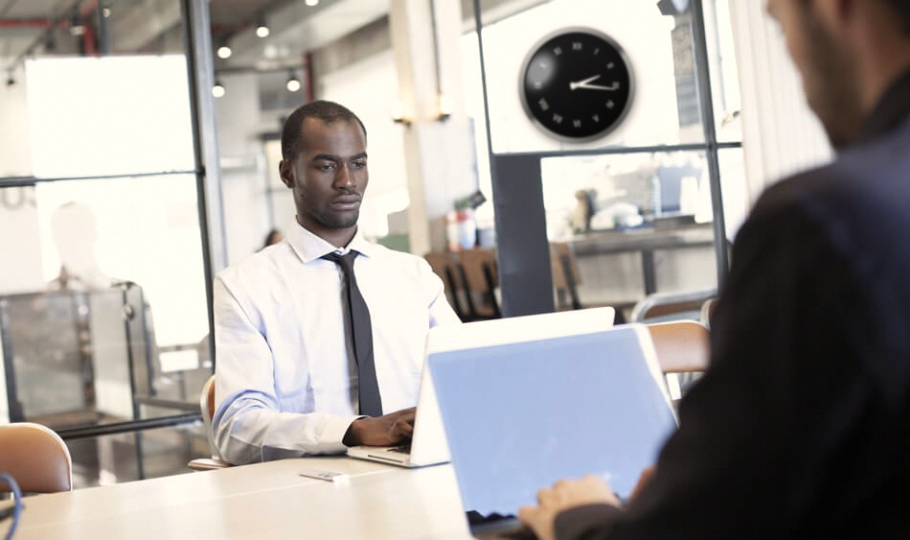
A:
2,16
